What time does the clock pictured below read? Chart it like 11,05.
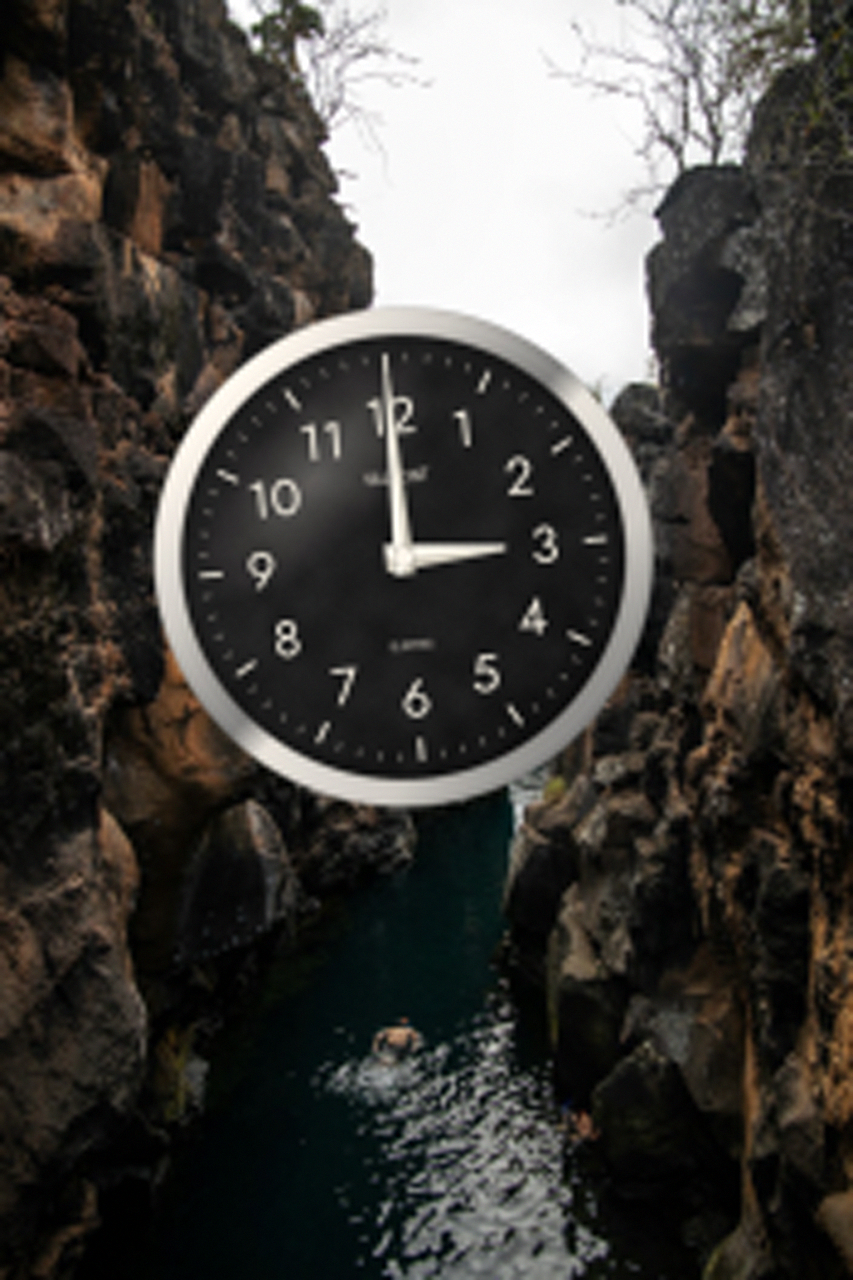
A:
3,00
